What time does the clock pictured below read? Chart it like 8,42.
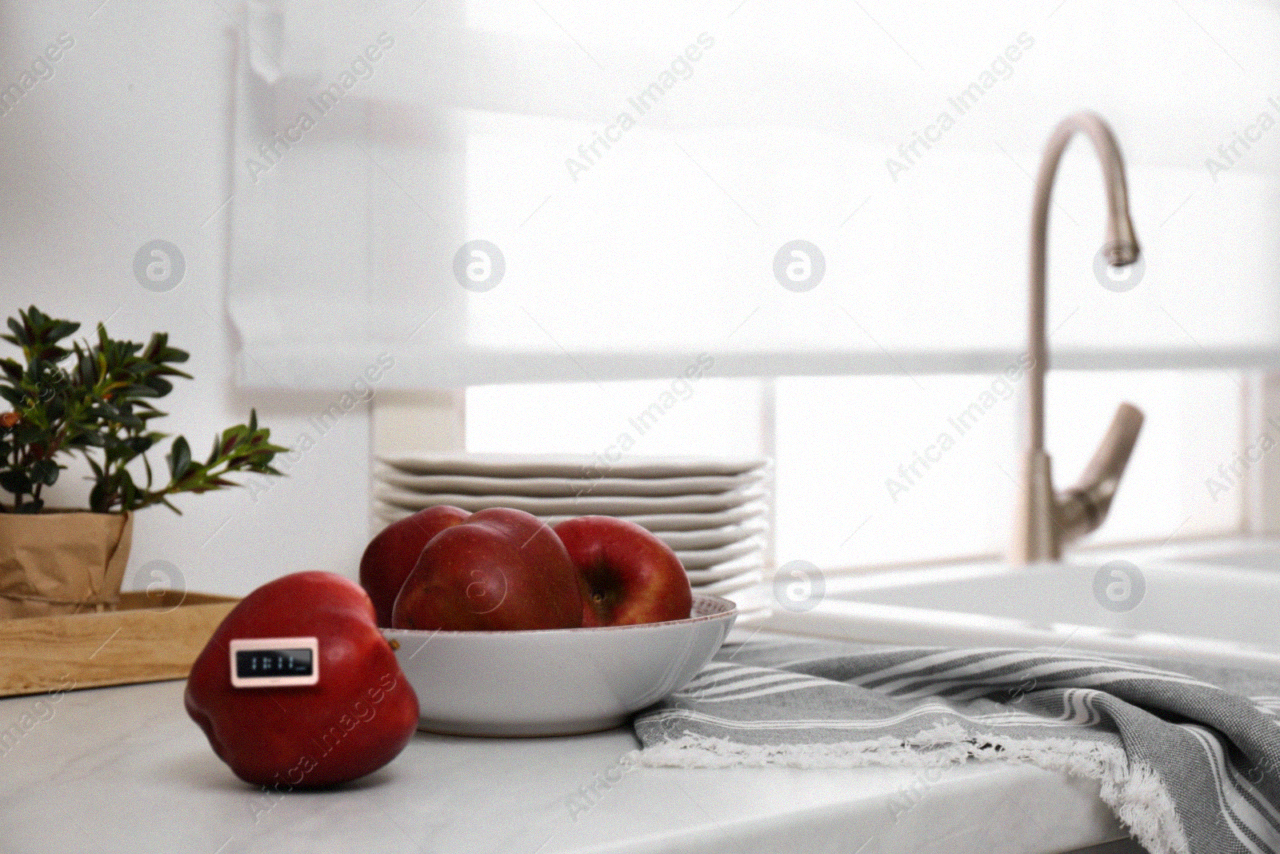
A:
11,11
